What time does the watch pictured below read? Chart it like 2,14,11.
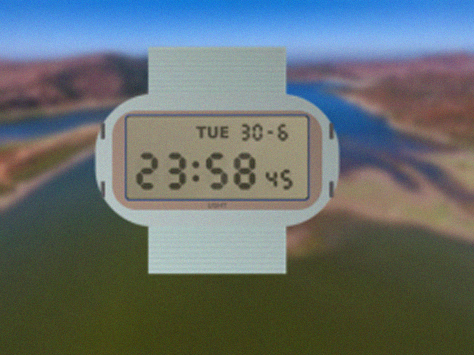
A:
23,58,45
